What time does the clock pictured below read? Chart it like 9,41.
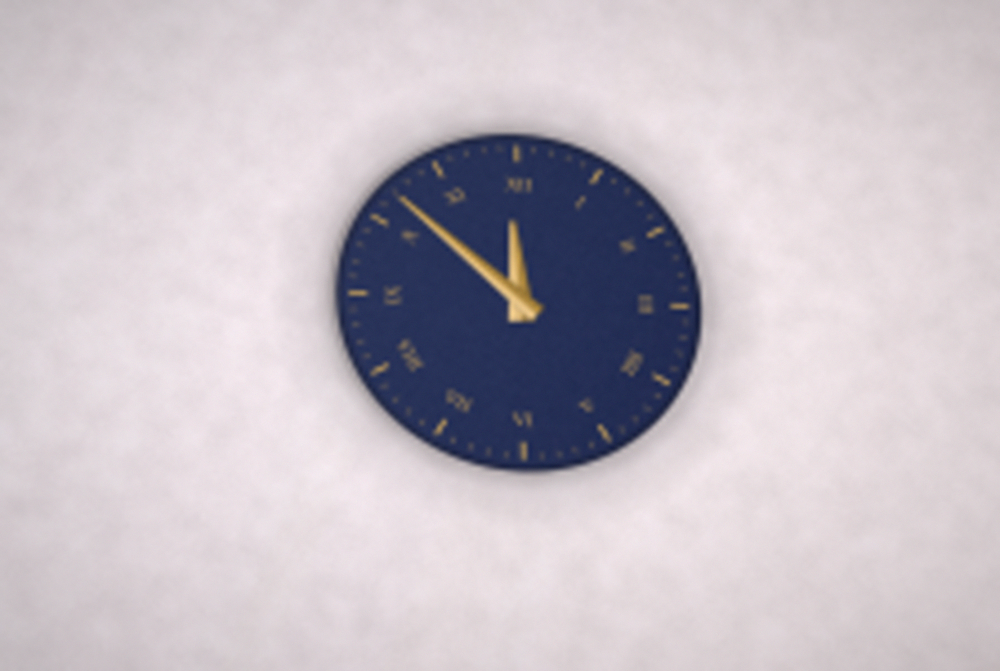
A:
11,52
